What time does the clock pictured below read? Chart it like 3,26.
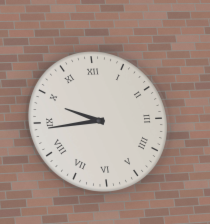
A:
9,44
